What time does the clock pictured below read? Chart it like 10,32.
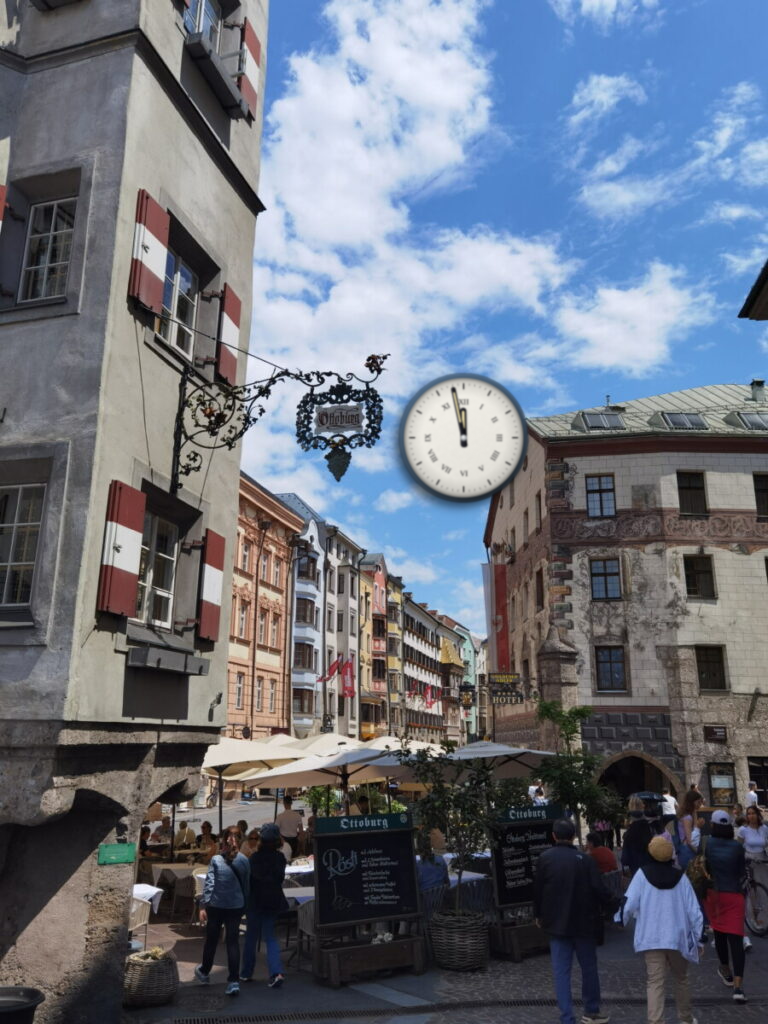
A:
11,58
